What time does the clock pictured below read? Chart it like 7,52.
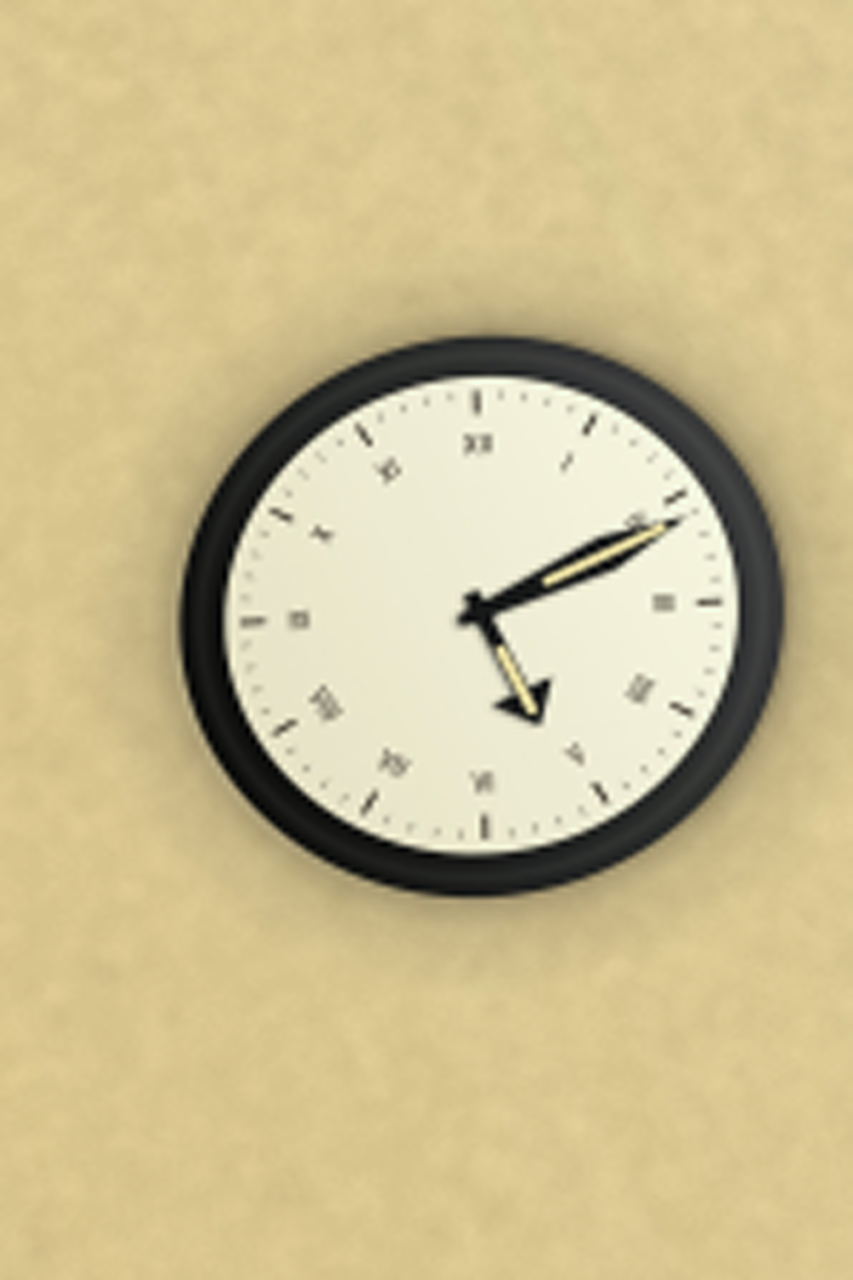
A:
5,11
